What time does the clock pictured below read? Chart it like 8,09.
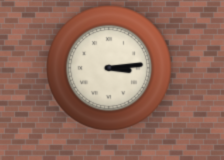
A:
3,14
